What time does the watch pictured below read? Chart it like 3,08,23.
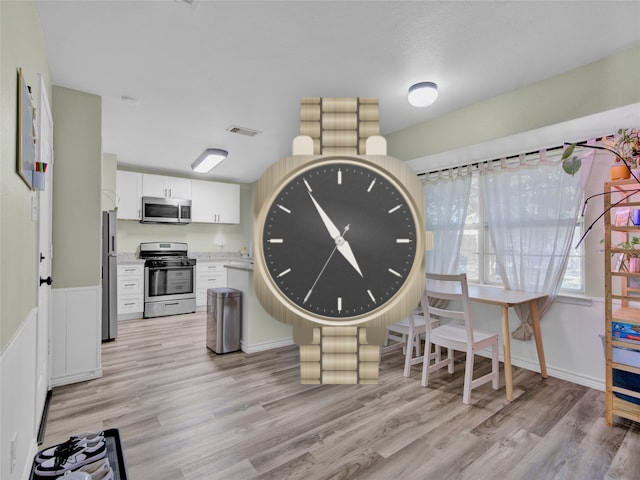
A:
4,54,35
